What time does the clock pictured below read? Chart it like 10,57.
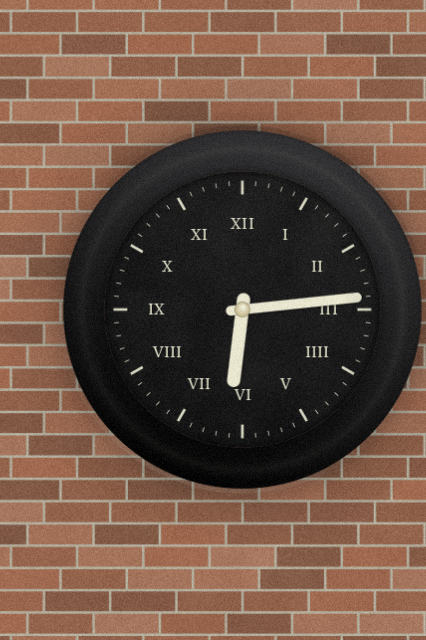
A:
6,14
